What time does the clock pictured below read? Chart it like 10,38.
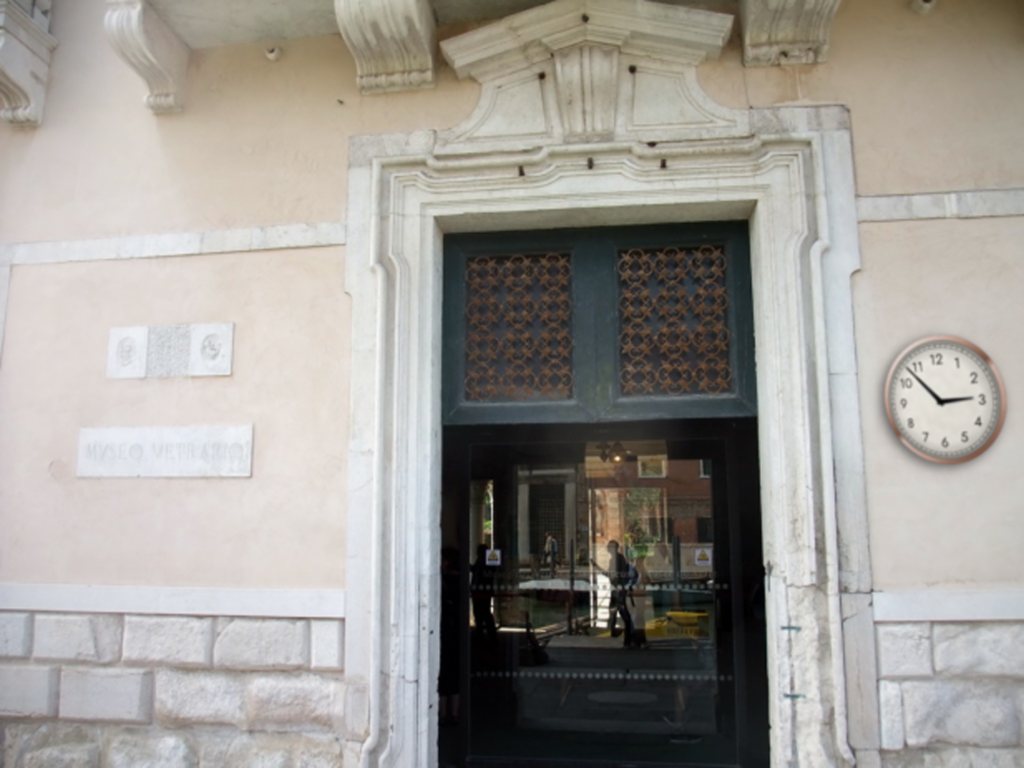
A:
2,53
